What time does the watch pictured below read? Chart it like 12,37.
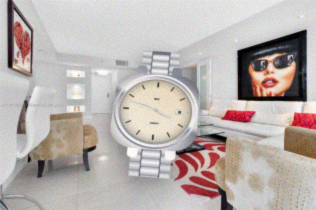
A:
3,48
